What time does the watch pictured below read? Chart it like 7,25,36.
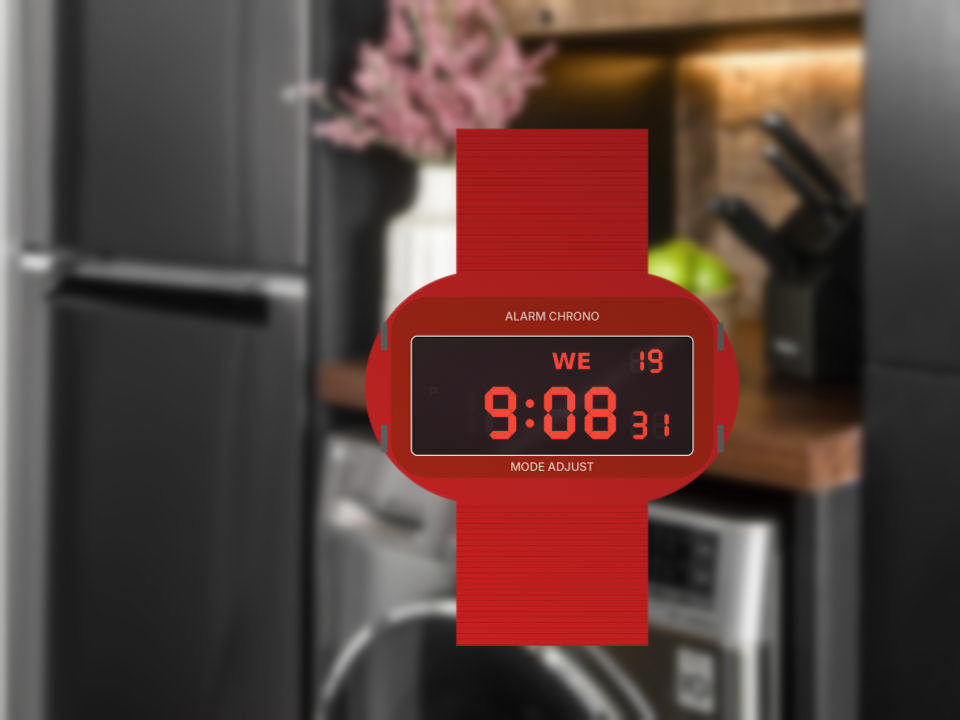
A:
9,08,31
